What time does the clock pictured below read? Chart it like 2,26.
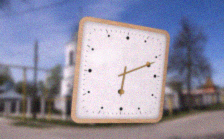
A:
6,11
